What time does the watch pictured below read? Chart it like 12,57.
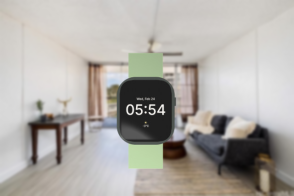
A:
5,54
